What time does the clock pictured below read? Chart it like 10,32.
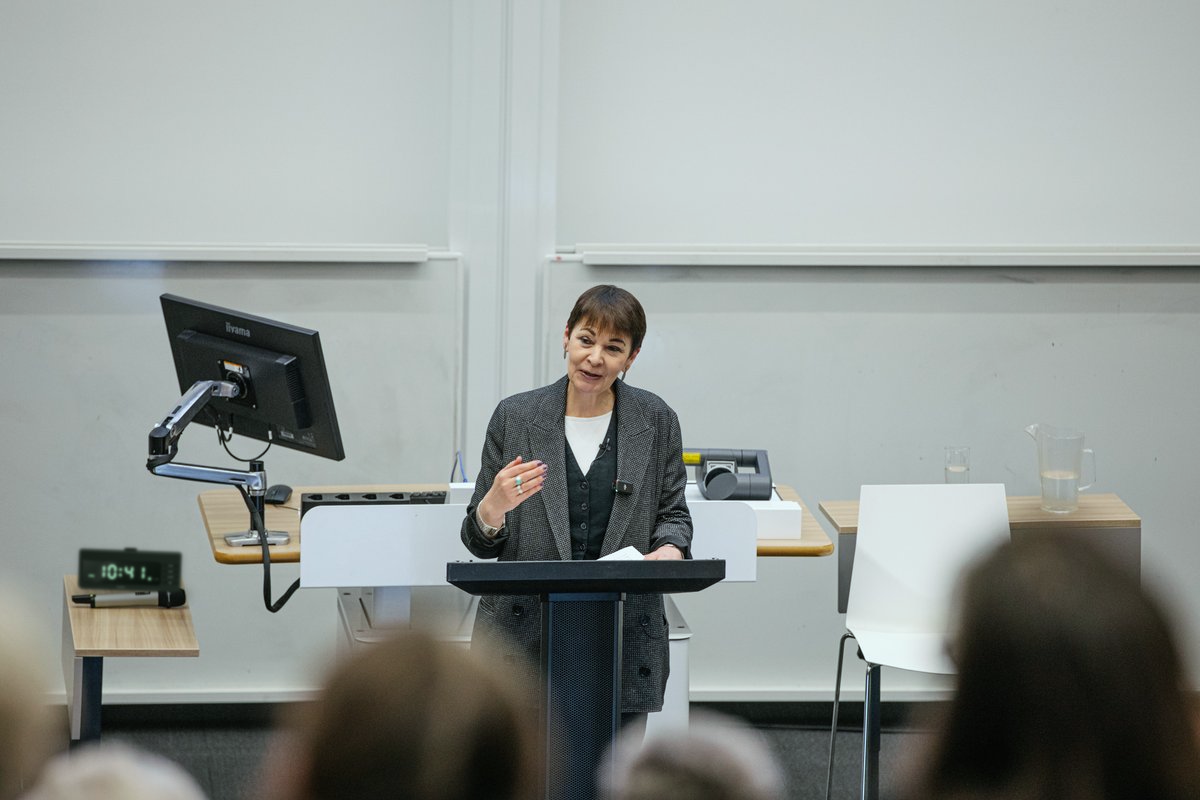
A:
10,41
